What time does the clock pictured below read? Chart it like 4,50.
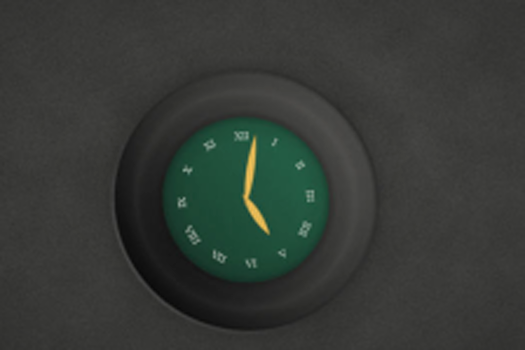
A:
5,02
